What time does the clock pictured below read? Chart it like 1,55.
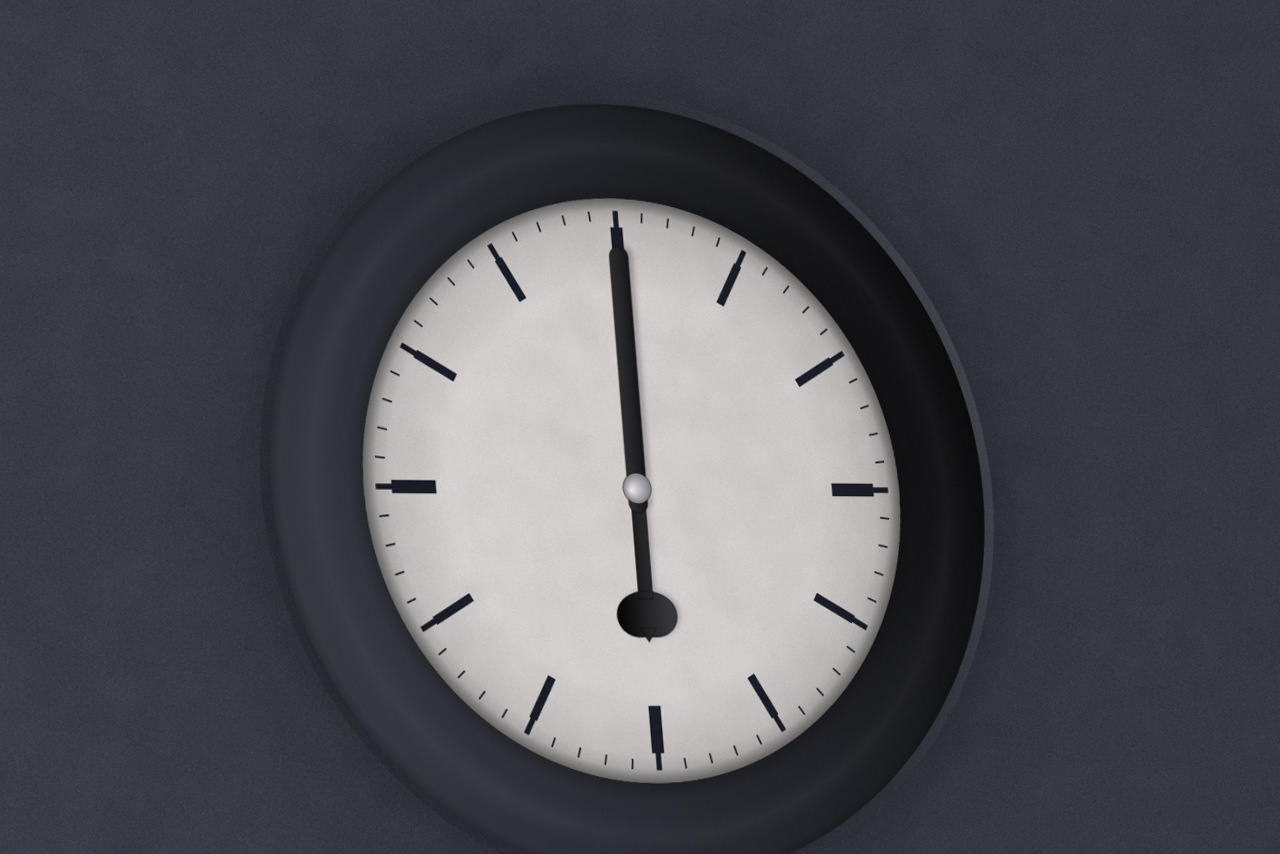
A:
6,00
